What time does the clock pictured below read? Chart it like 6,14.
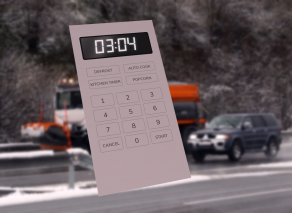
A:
3,04
